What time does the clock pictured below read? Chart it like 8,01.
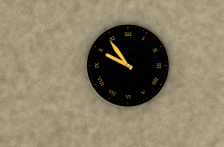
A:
9,54
